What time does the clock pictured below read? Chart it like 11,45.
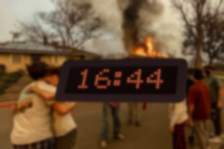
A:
16,44
